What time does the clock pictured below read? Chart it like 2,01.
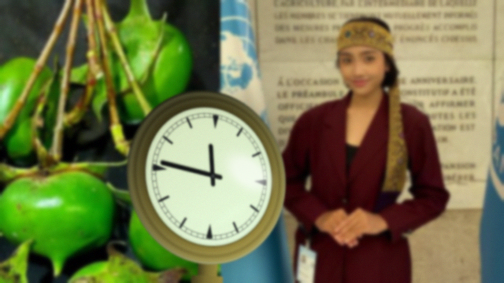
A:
11,46
